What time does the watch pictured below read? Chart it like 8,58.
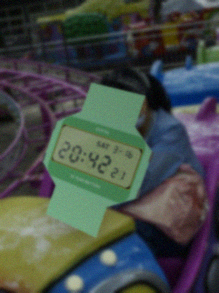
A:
20,42
